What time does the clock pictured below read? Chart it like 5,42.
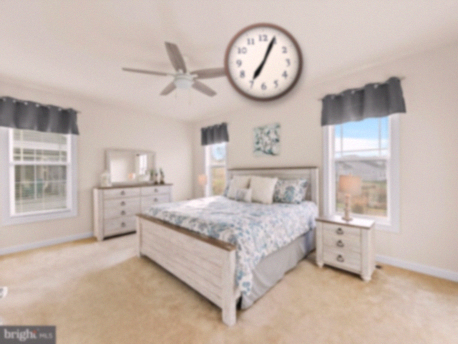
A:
7,04
